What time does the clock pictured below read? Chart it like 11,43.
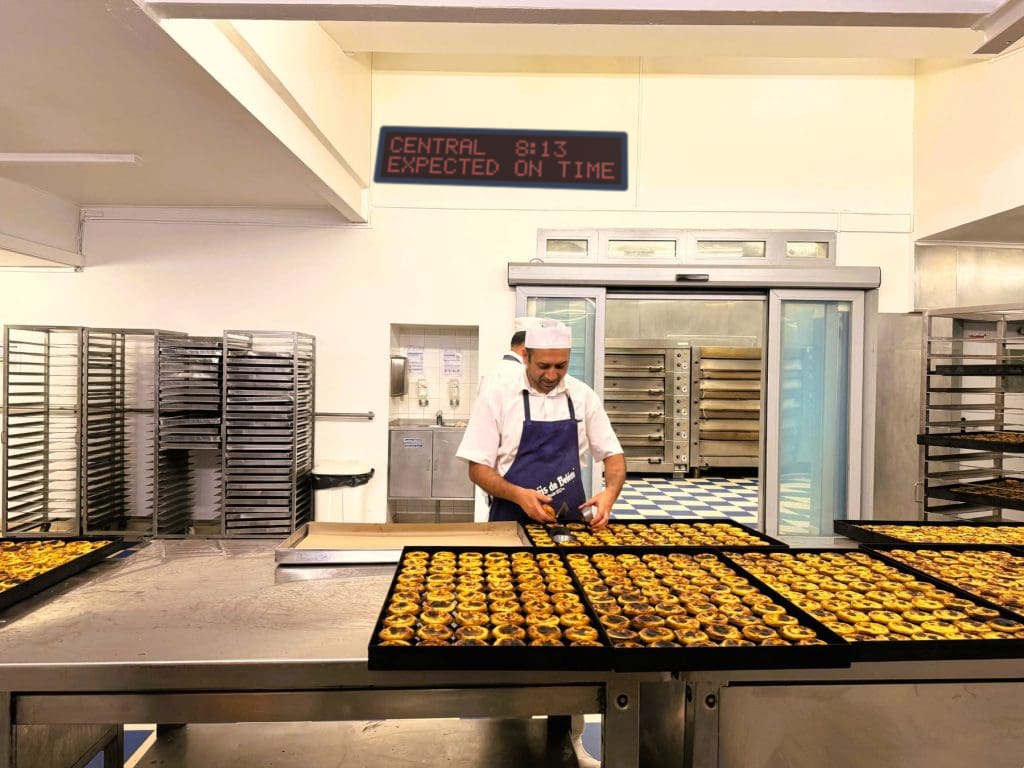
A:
8,13
